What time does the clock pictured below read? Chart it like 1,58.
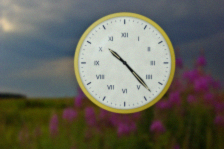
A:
10,23
